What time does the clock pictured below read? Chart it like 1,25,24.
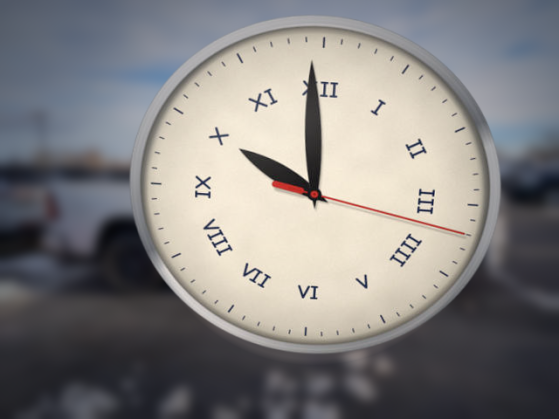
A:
9,59,17
